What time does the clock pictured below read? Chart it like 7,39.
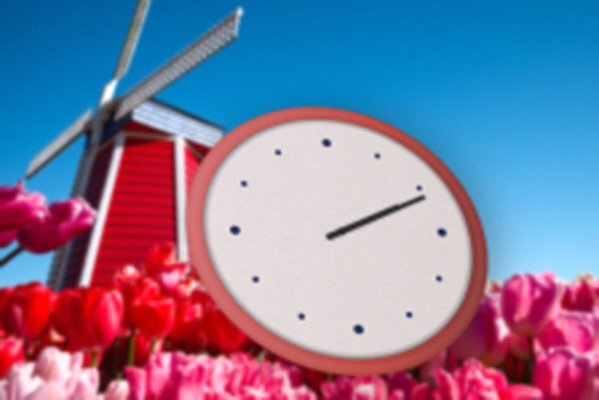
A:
2,11
